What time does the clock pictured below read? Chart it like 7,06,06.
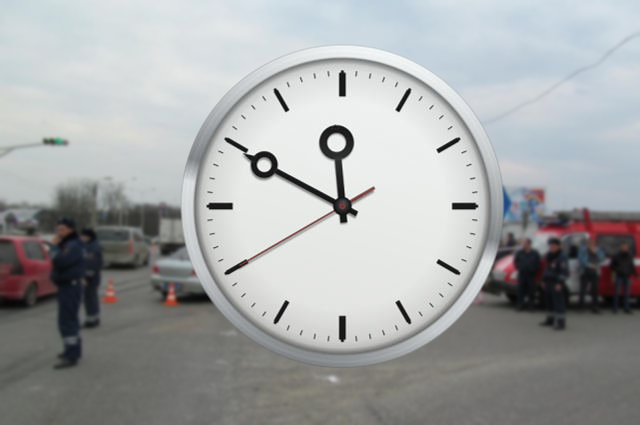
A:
11,49,40
